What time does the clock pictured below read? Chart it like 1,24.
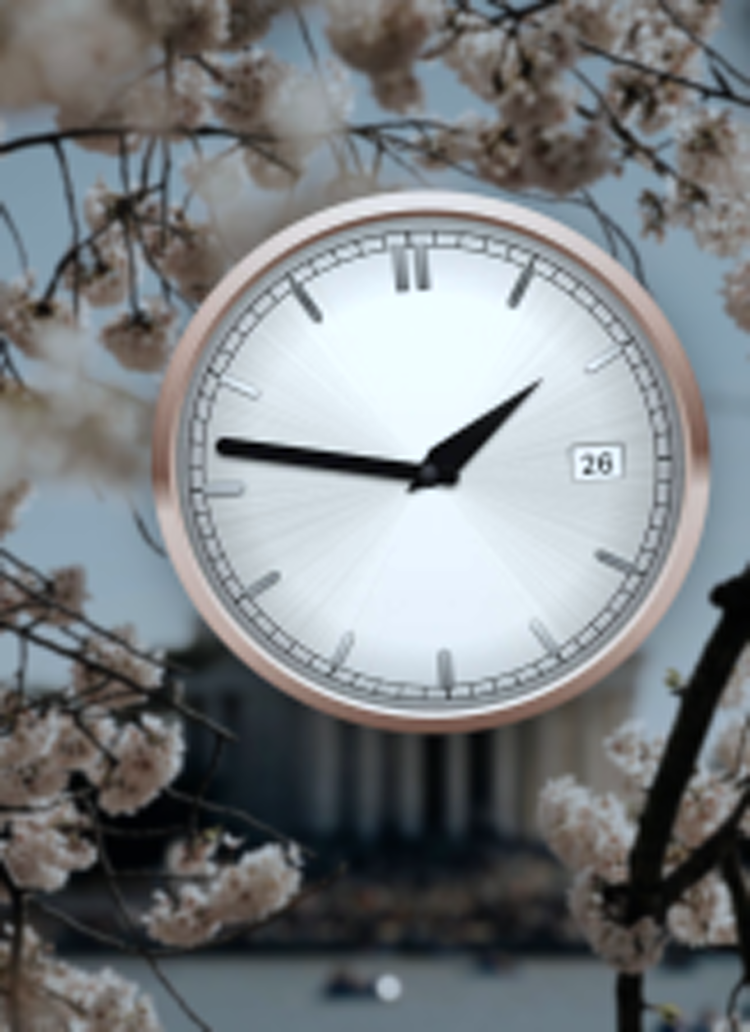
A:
1,47
